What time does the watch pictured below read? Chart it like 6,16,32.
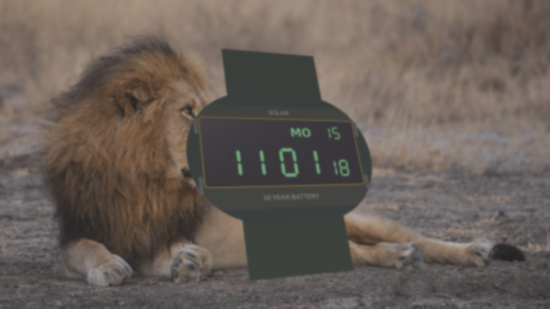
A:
11,01,18
